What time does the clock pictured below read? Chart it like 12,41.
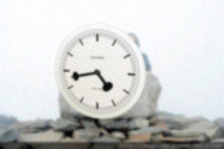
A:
4,43
